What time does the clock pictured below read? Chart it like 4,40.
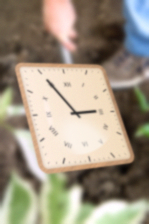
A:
2,55
